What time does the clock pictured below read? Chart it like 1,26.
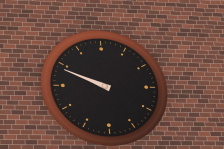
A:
9,49
